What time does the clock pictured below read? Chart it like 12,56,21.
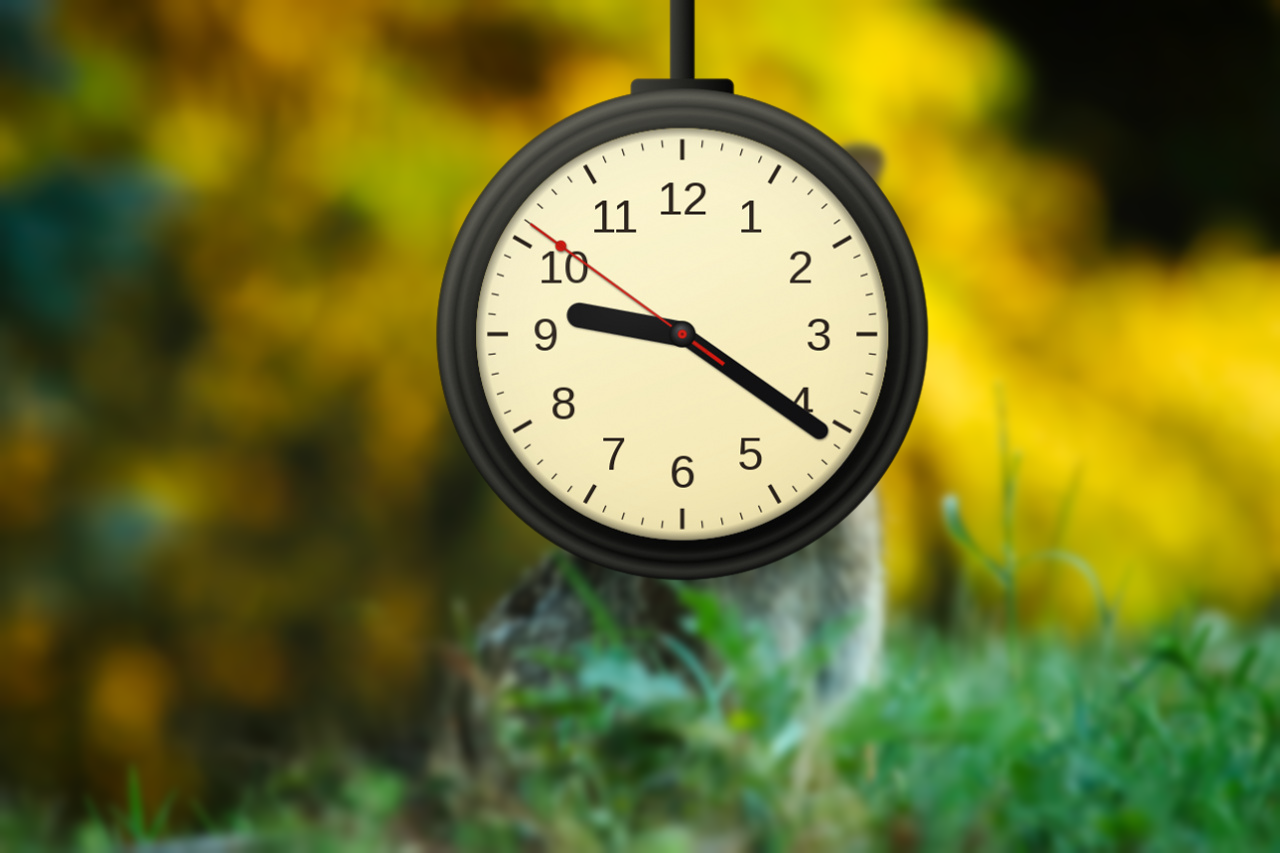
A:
9,20,51
